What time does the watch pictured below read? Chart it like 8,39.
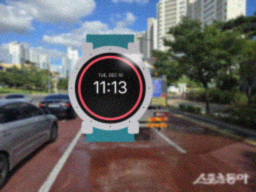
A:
11,13
